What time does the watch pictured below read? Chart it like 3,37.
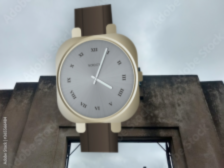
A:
4,04
